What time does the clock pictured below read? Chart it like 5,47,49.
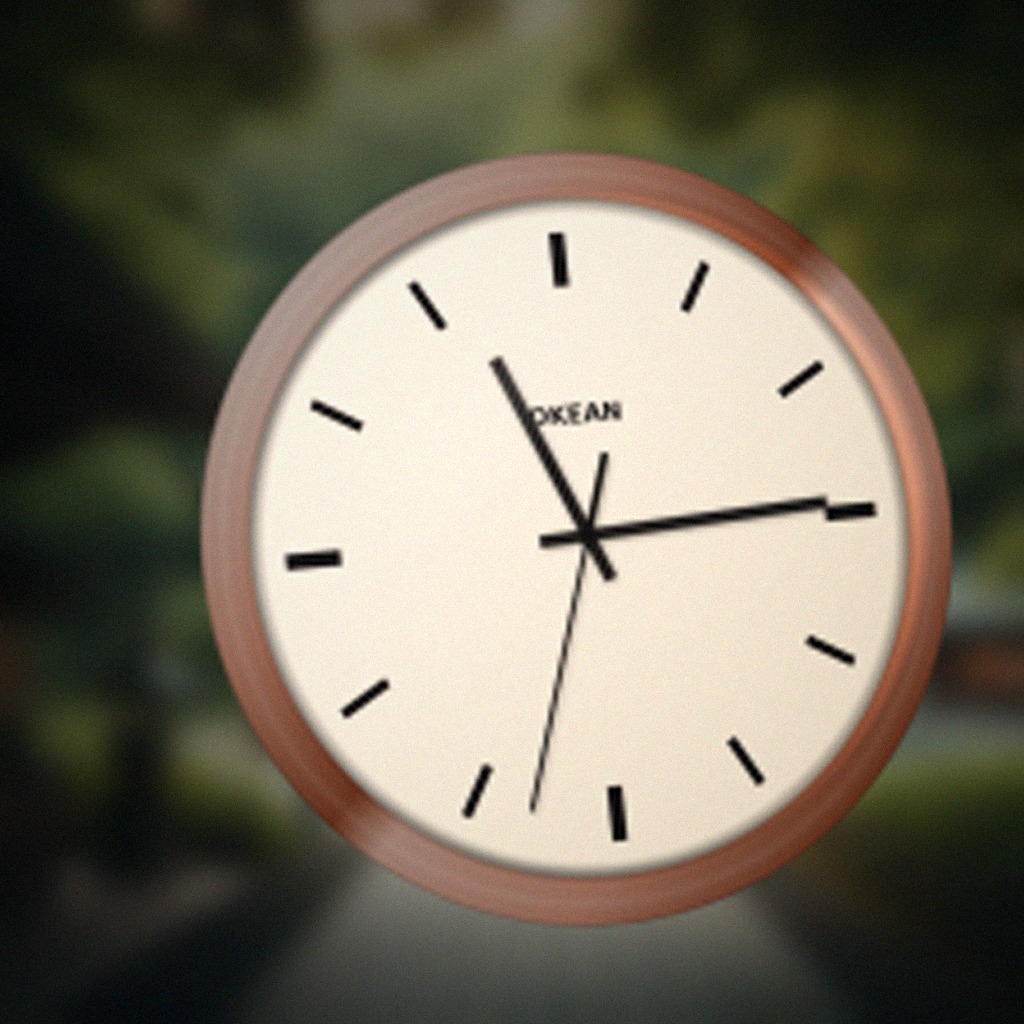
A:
11,14,33
